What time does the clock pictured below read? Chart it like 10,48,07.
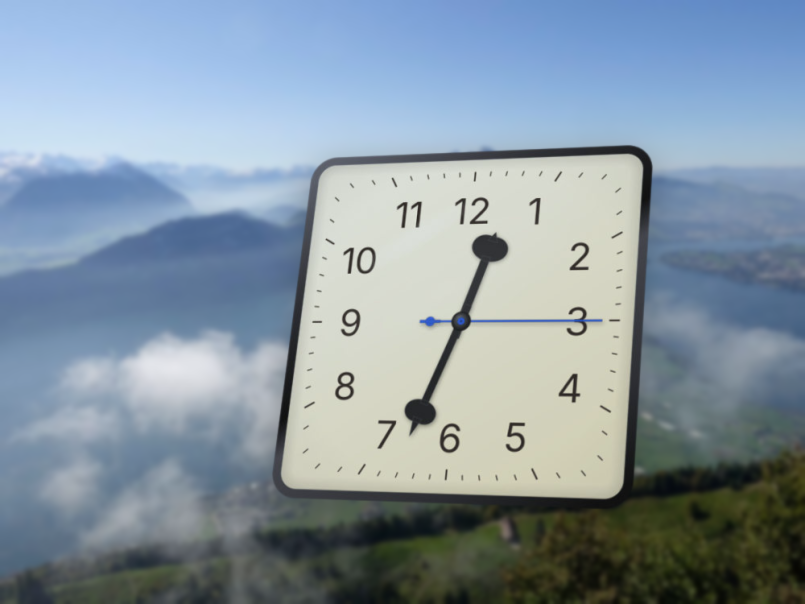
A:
12,33,15
